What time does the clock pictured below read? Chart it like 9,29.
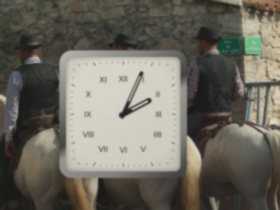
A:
2,04
